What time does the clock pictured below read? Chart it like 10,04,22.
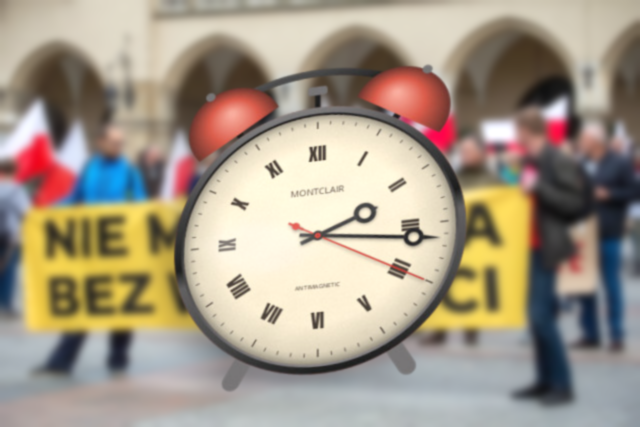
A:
2,16,20
